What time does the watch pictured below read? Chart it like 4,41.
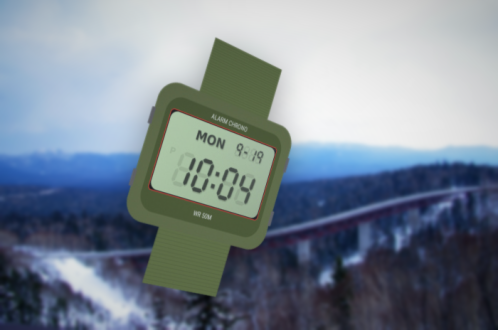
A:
10,04
